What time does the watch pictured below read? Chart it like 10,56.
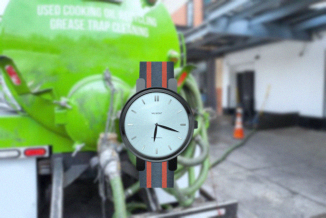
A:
6,18
